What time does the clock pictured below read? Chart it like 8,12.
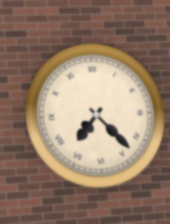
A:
7,23
